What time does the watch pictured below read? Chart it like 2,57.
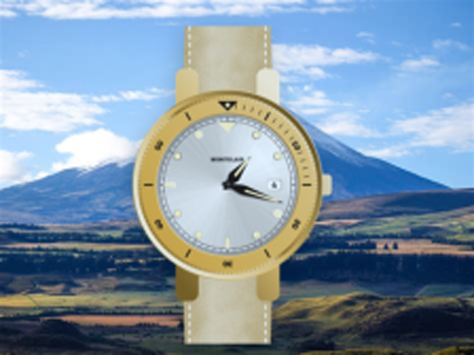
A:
1,18
